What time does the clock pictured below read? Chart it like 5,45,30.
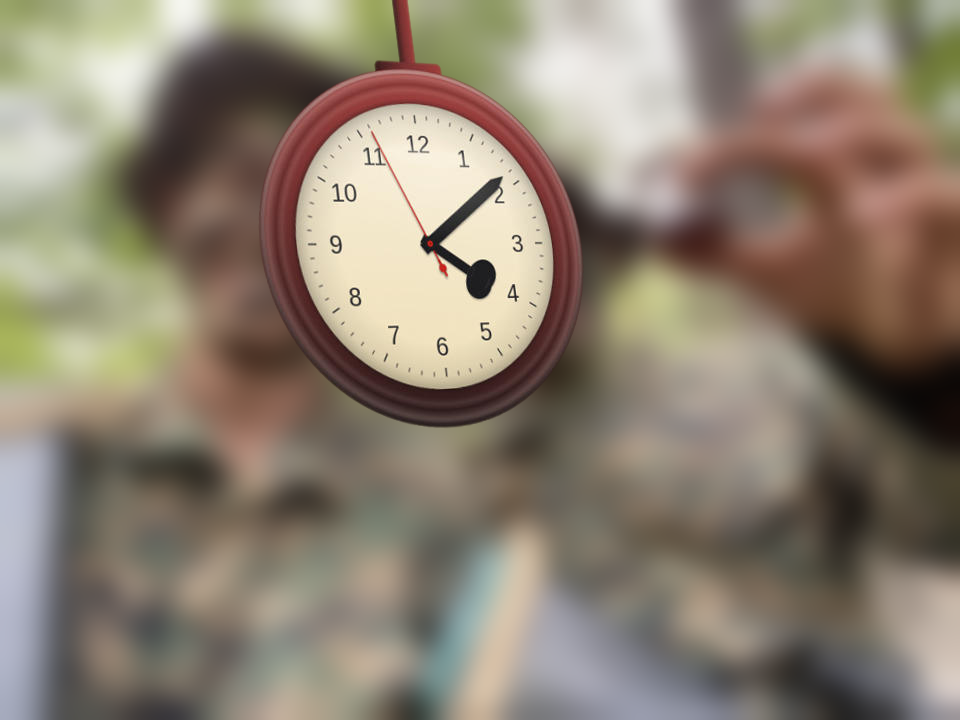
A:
4,08,56
